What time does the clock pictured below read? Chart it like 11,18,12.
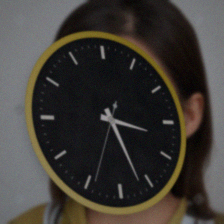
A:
3,26,34
